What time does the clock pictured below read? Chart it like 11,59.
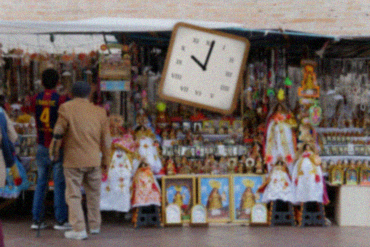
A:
10,01
